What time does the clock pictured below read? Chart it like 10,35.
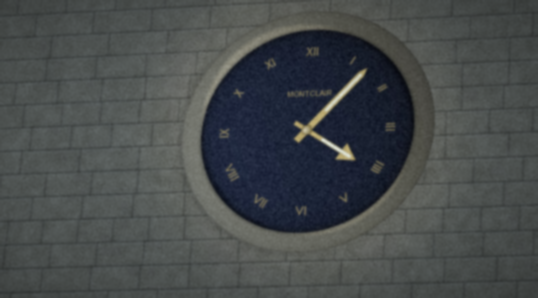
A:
4,07
